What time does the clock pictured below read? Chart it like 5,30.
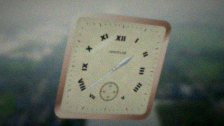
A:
1,38
